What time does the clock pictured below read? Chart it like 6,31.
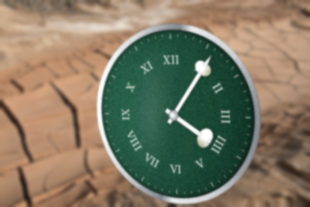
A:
4,06
